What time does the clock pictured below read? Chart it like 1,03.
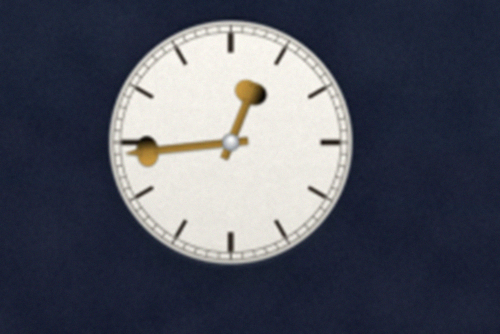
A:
12,44
